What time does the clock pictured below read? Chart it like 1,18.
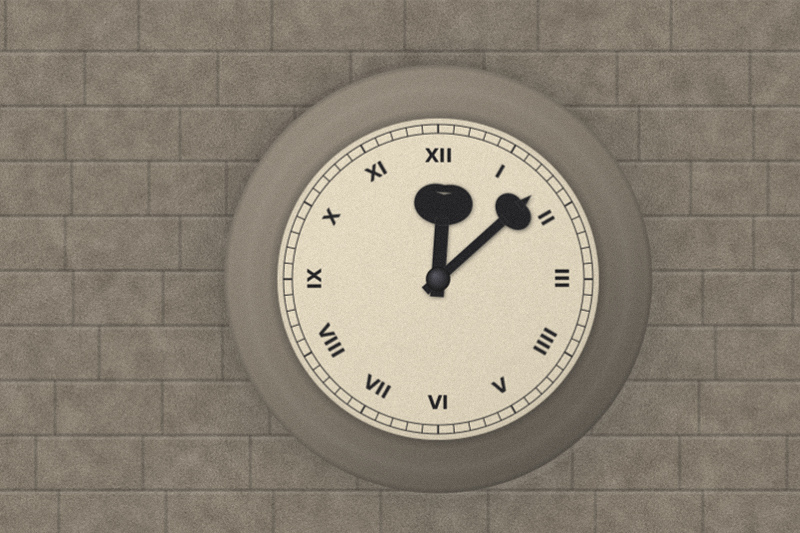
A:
12,08
